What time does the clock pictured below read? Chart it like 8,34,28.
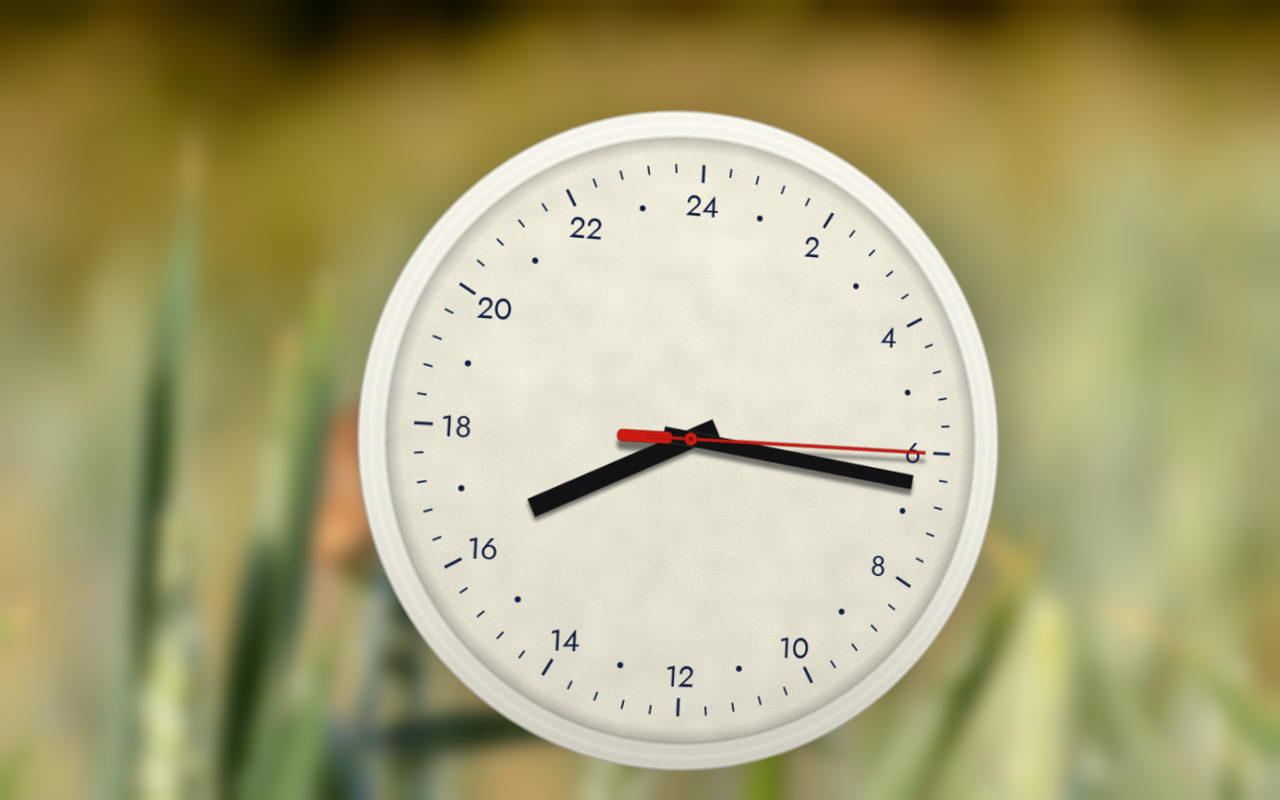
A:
16,16,15
